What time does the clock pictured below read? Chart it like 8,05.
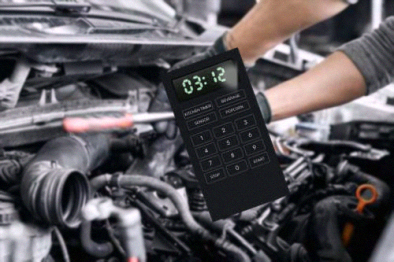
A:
3,12
